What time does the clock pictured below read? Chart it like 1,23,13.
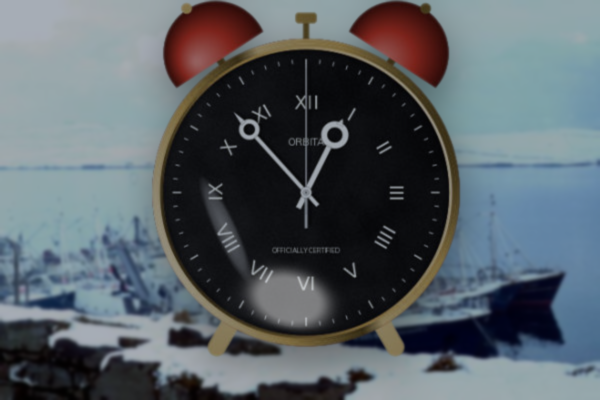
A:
12,53,00
